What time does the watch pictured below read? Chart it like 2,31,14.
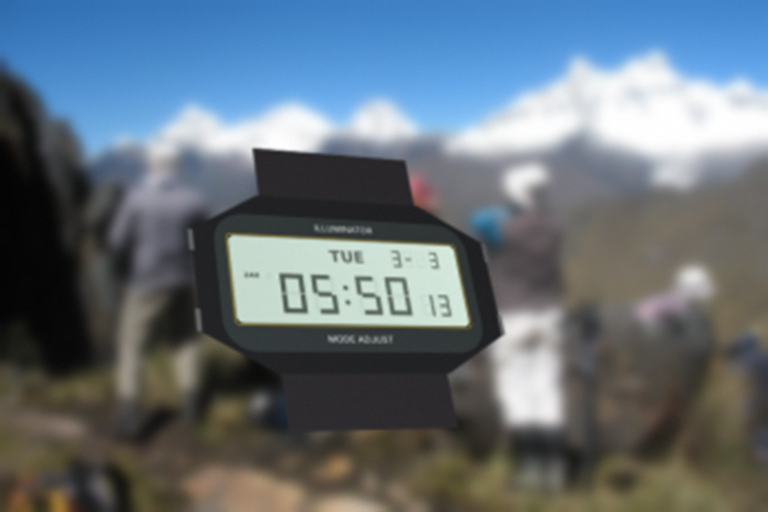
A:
5,50,13
